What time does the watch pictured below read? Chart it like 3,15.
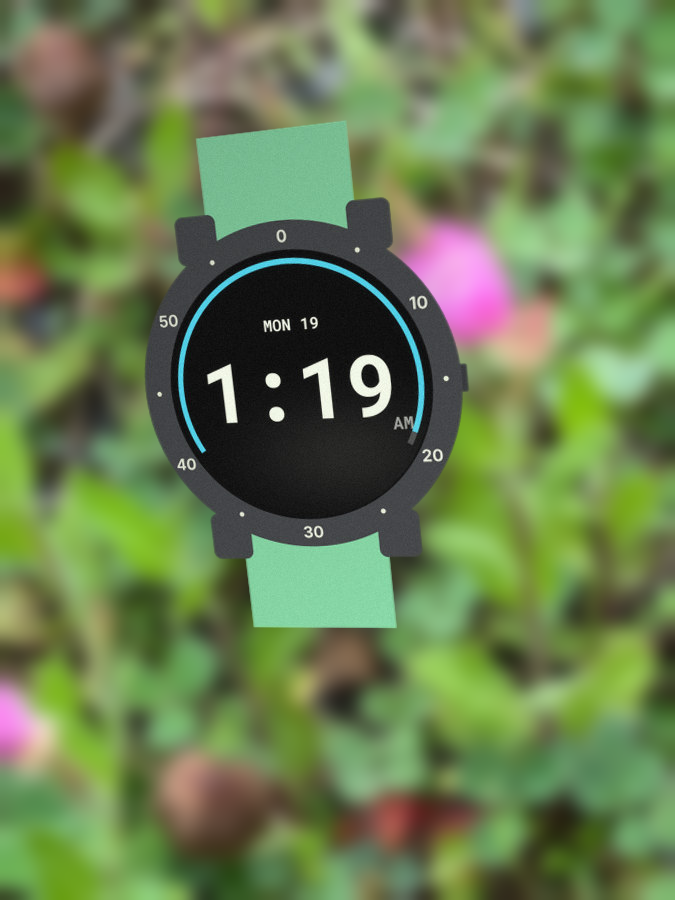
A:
1,19
